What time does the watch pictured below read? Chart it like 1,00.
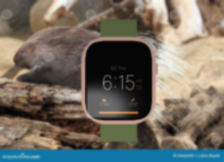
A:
6,15
